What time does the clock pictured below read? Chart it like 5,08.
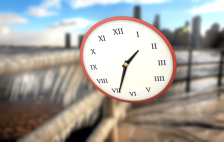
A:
1,34
